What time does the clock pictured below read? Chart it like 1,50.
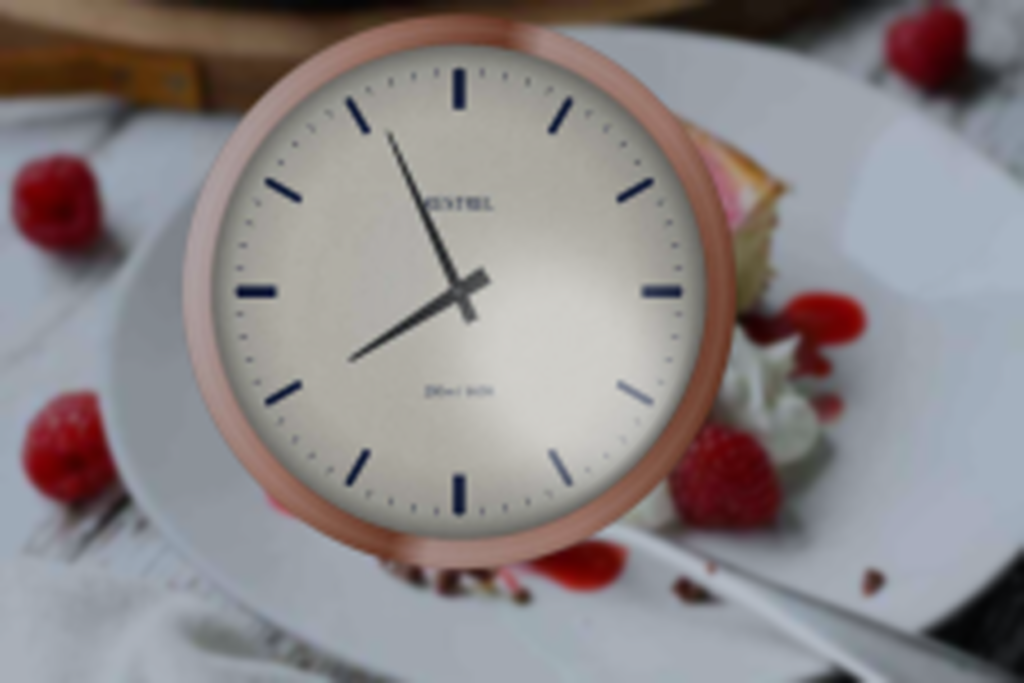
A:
7,56
